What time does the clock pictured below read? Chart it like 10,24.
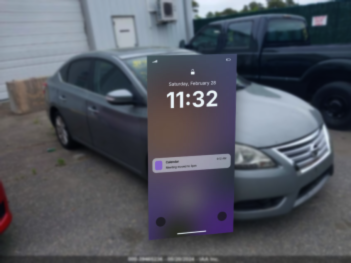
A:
11,32
